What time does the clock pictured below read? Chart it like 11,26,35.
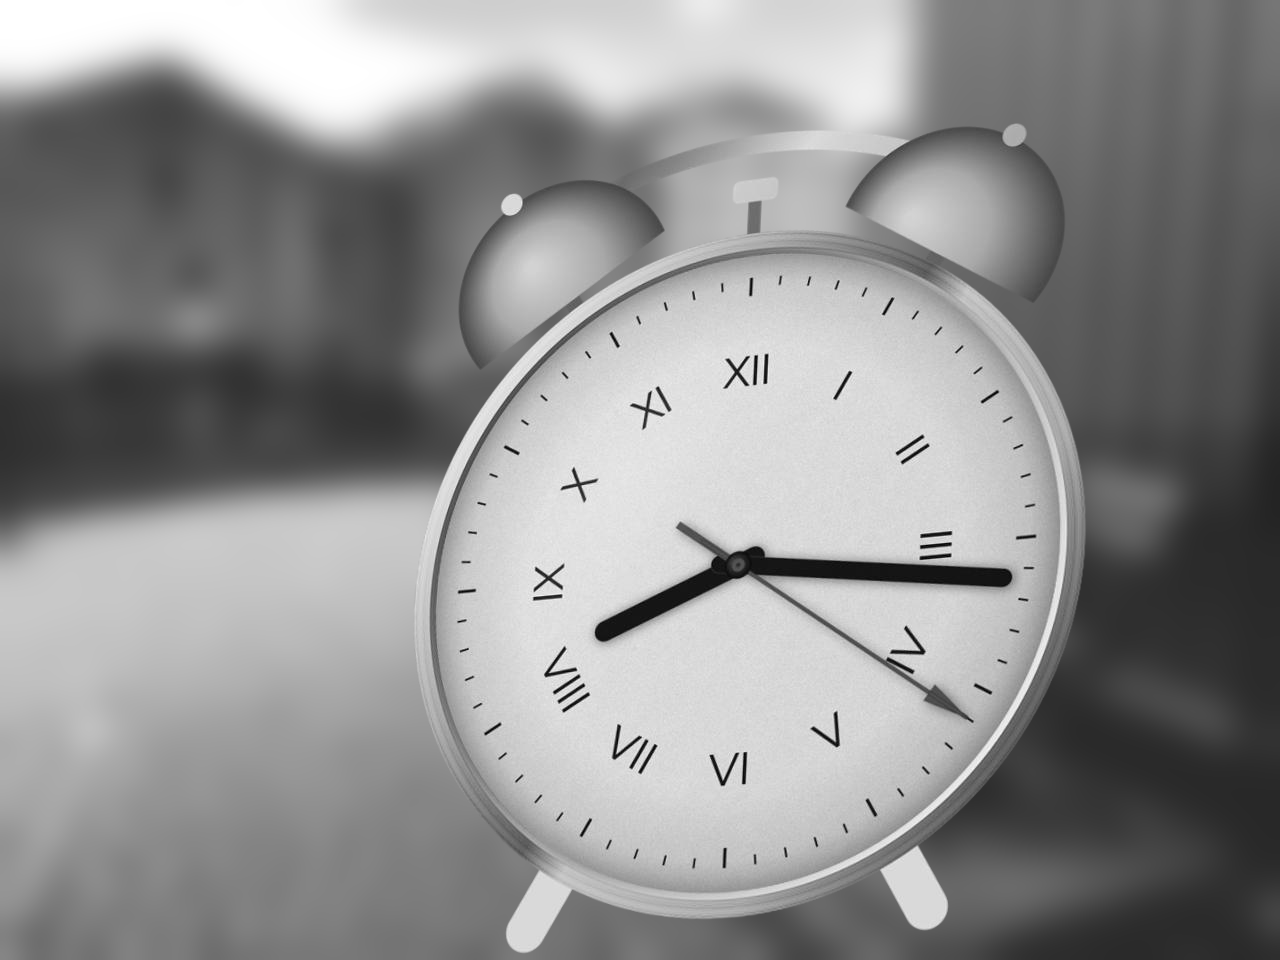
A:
8,16,21
